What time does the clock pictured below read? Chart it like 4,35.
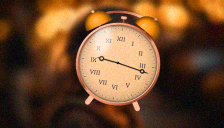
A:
9,17
